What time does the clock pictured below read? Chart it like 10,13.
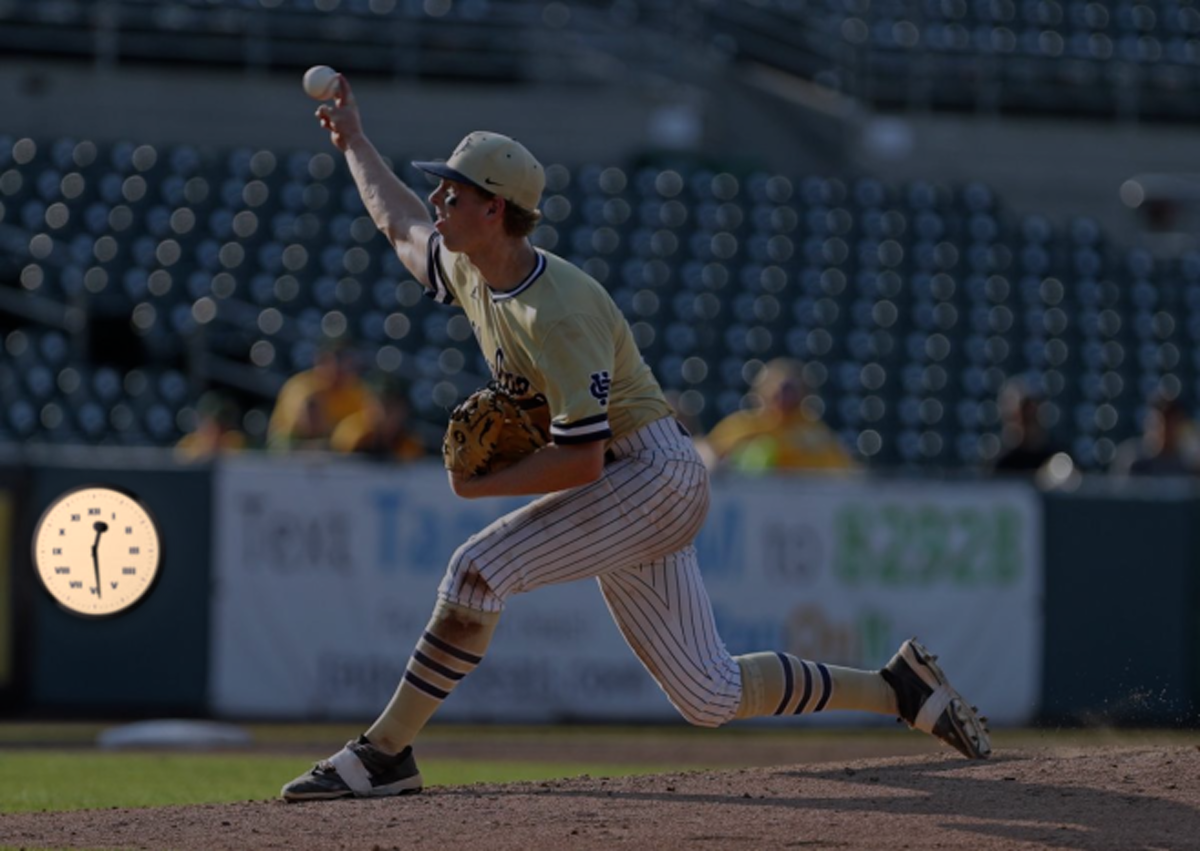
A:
12,29
